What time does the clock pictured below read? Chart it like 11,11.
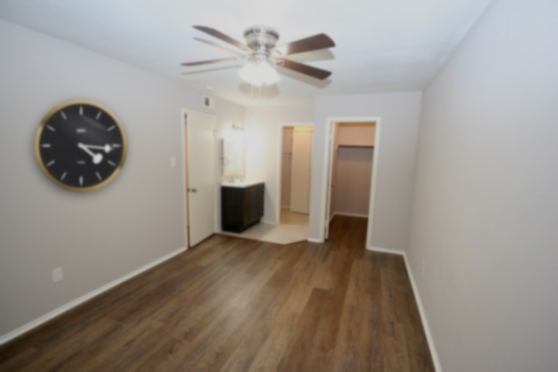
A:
4,16
